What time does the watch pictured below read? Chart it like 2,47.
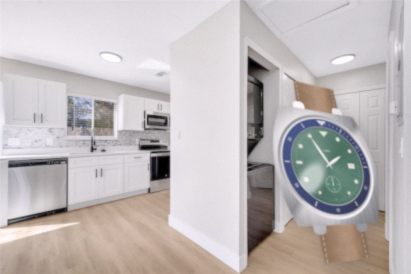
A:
1,55
